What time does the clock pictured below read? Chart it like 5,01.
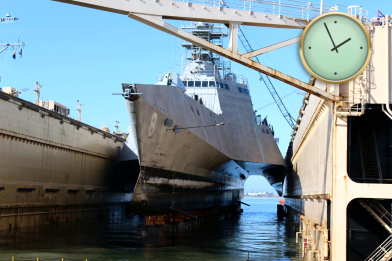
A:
1,56
